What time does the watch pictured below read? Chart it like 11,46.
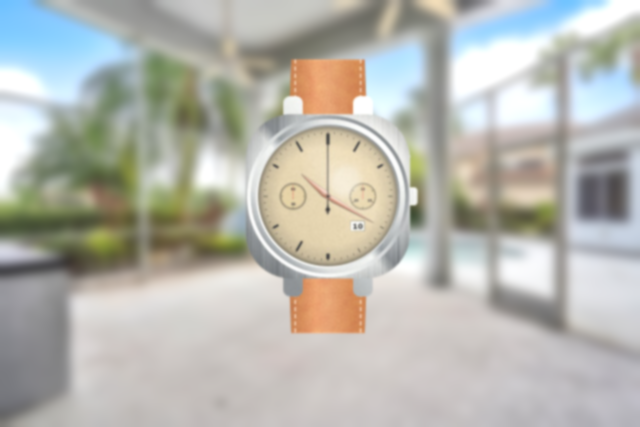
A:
10,20
